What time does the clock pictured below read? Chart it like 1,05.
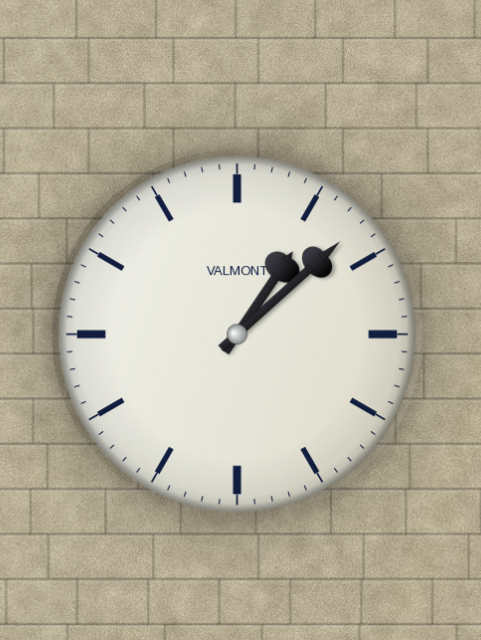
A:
1,08
